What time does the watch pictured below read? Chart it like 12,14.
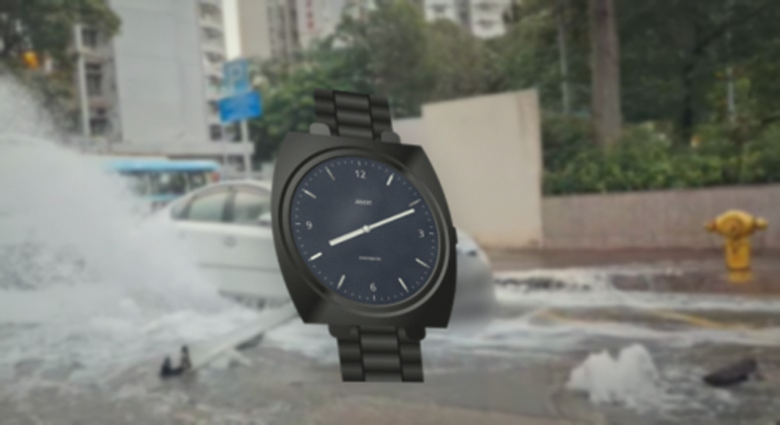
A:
8,11
